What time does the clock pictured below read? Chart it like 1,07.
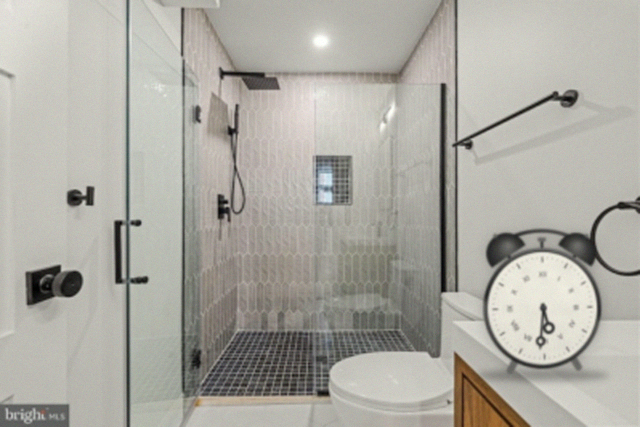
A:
5,31
